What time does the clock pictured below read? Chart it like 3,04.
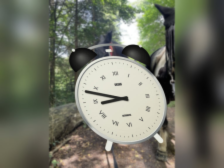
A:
8,48
